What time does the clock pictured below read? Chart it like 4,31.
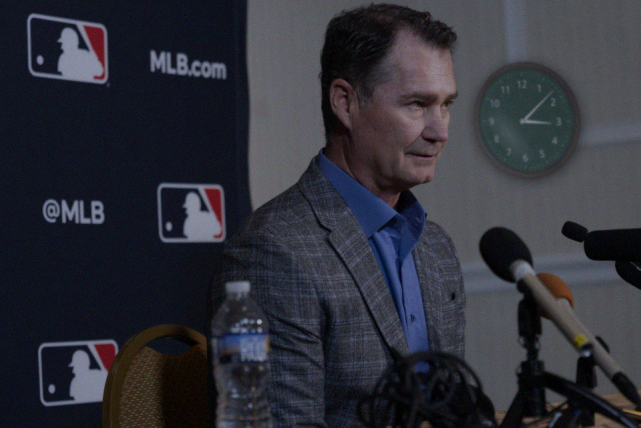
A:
3,08
